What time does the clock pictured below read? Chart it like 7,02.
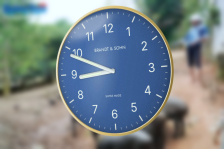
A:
8,49
